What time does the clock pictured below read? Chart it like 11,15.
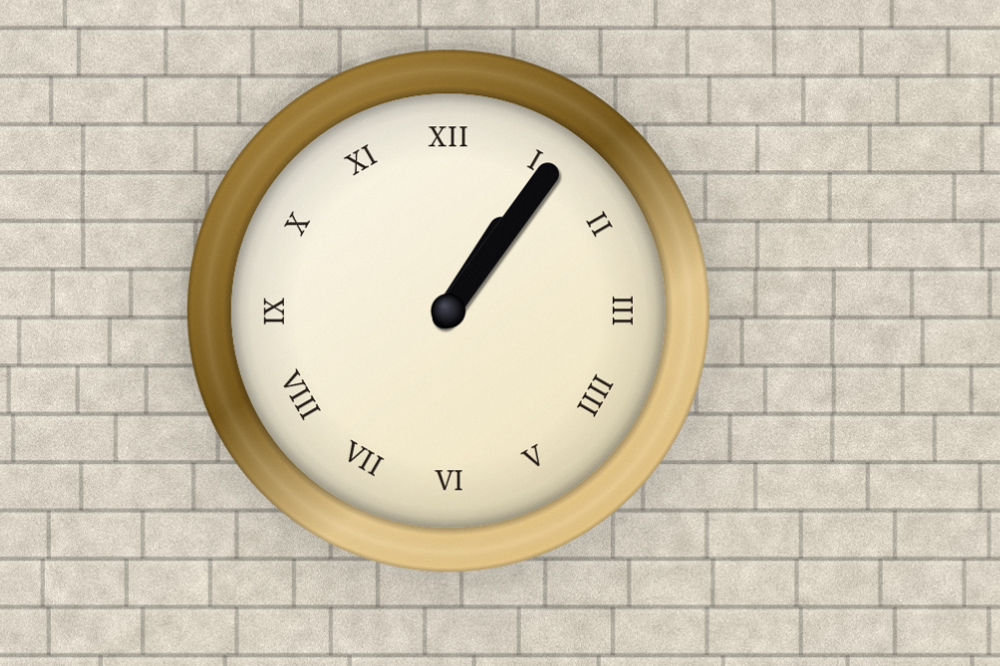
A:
1,06
